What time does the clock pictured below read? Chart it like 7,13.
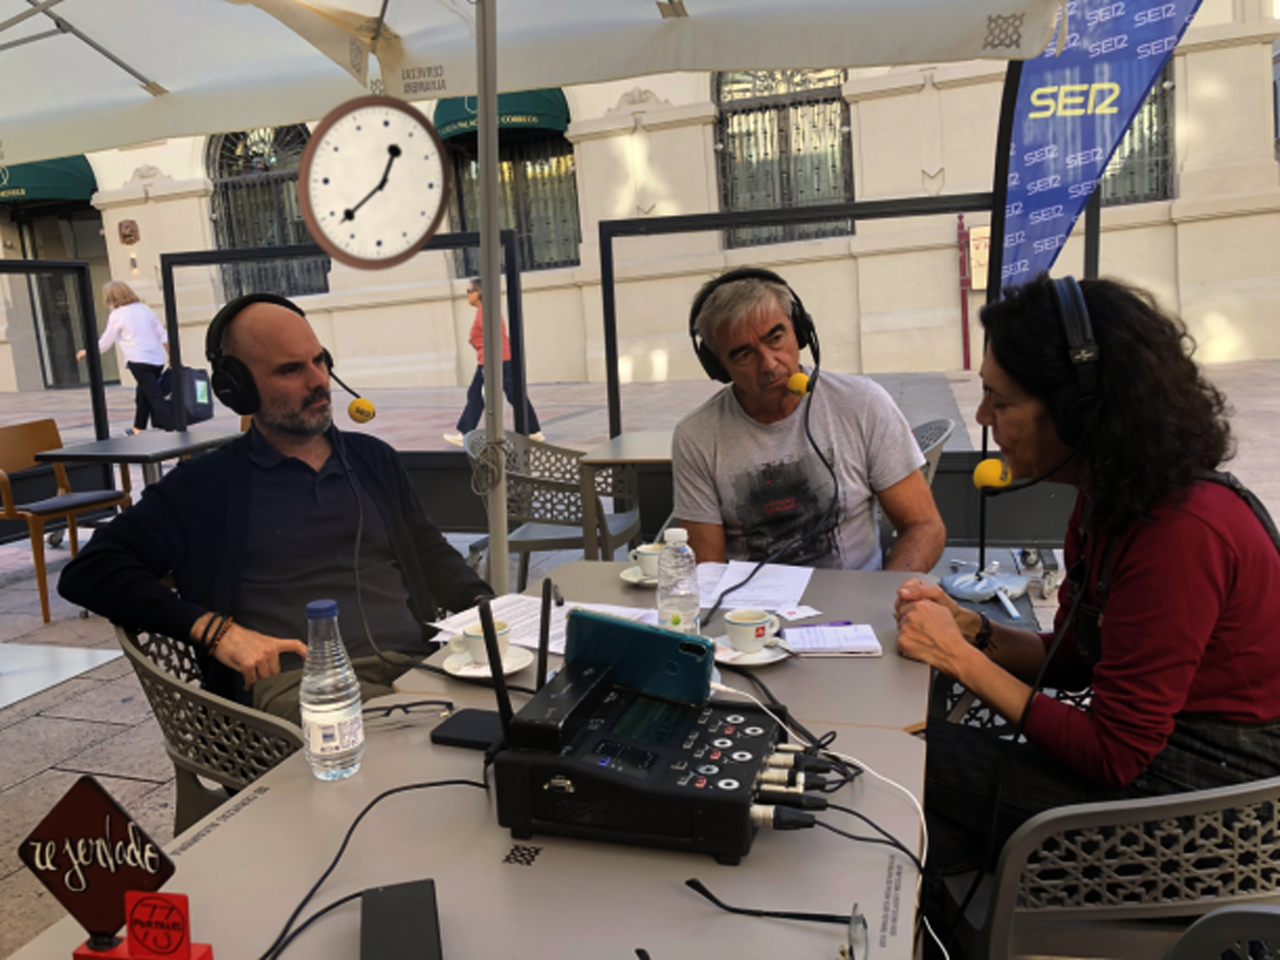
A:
12,38
